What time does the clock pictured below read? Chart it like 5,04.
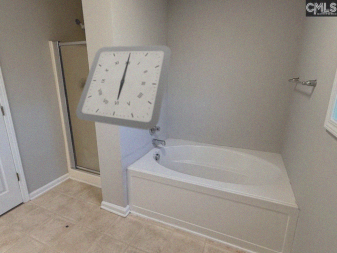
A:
6,00
